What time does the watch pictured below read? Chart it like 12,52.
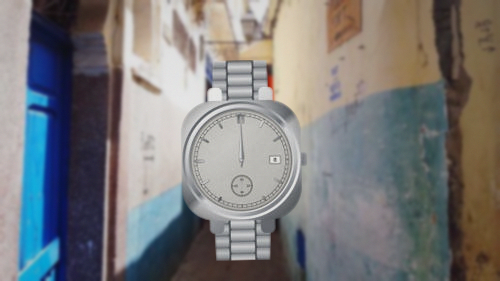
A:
12,00
